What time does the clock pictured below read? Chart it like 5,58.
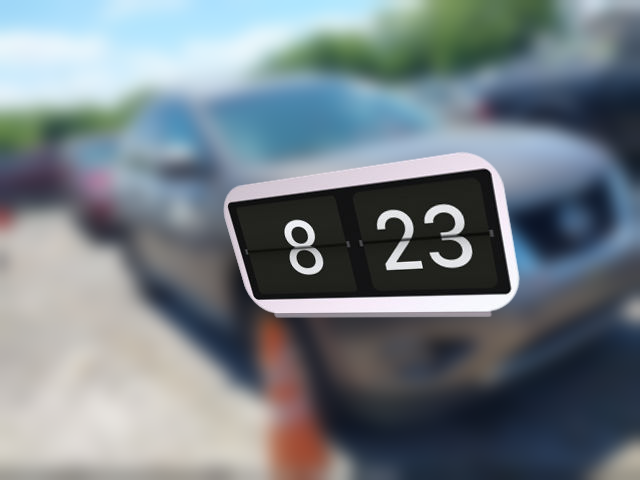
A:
8,23
